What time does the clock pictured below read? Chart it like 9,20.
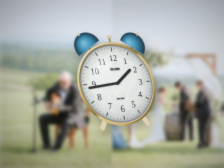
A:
1,44
